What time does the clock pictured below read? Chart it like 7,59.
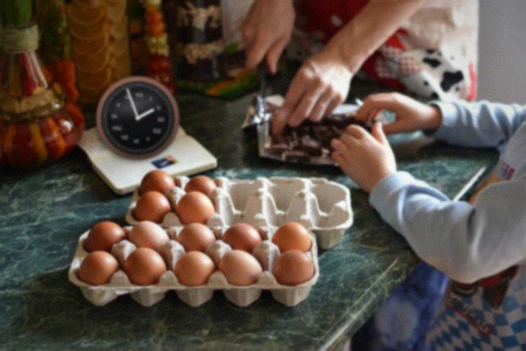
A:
1,56
